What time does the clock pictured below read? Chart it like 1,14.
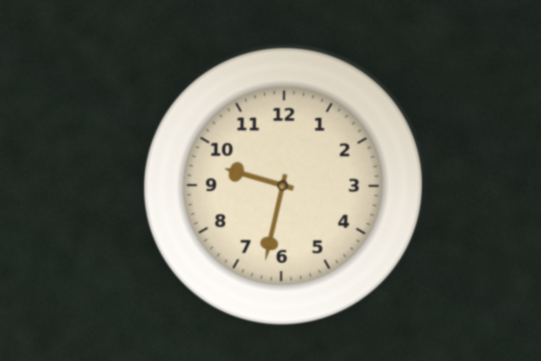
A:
9,32
